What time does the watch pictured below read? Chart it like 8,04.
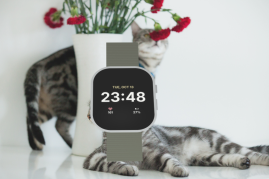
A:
23,48
